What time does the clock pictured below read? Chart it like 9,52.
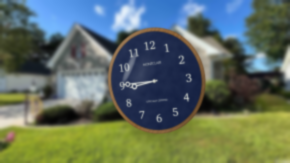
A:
8,45
